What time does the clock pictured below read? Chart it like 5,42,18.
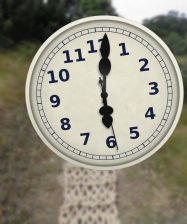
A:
6,01,29
